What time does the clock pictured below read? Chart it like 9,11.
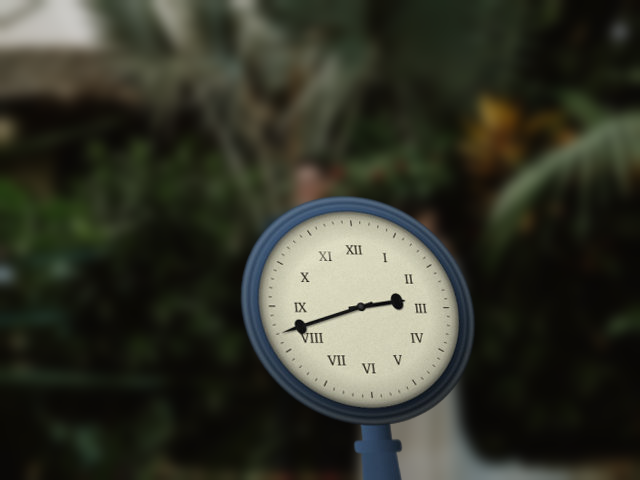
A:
2,42
